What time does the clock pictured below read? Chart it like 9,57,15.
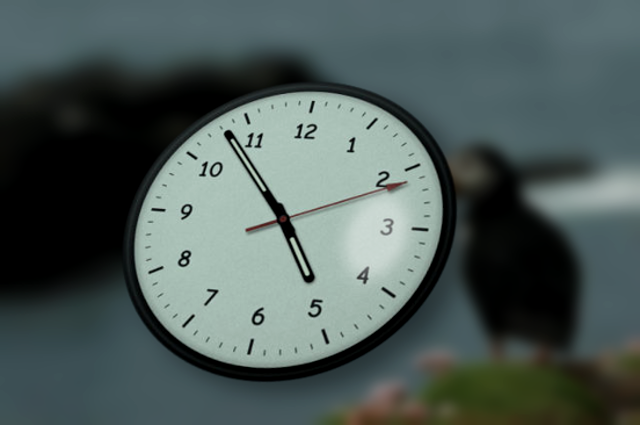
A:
4,53,11
